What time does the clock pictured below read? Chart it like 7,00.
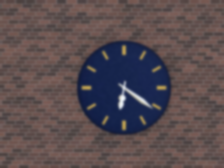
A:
6,21
